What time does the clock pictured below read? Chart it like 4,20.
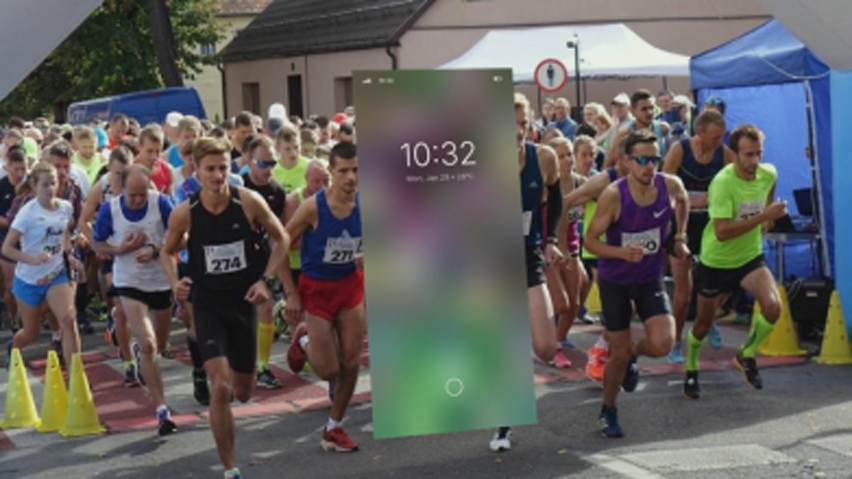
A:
10,32
